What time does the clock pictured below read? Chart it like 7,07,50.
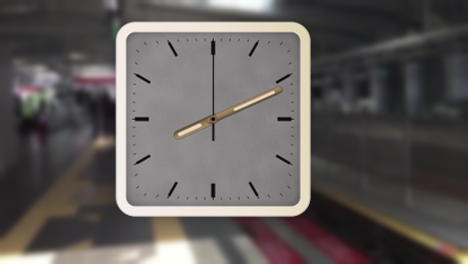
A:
8,11,00
